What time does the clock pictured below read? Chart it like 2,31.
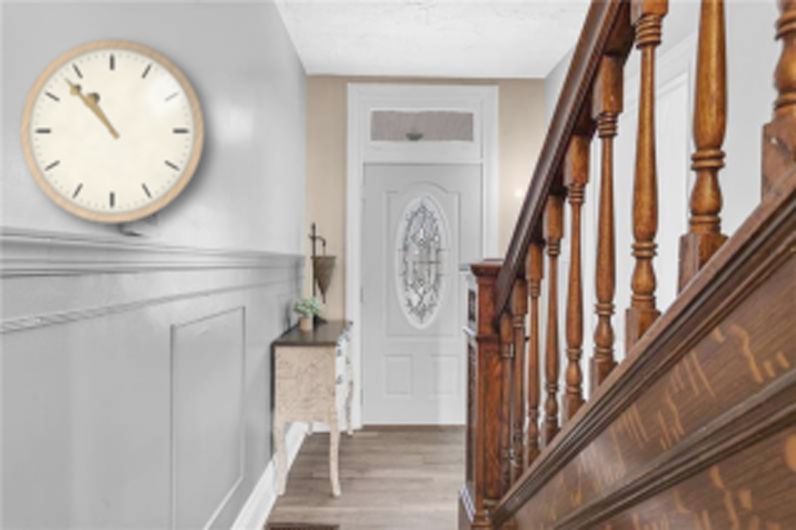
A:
10,53
